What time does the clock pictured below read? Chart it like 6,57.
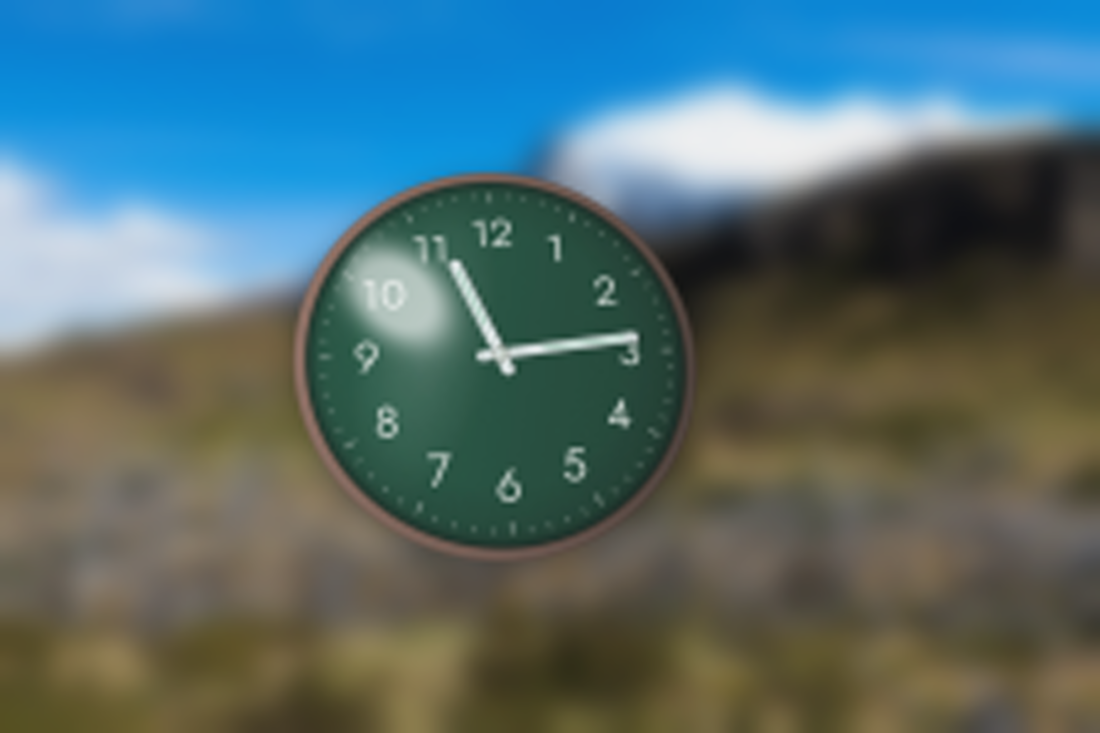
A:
11,14
